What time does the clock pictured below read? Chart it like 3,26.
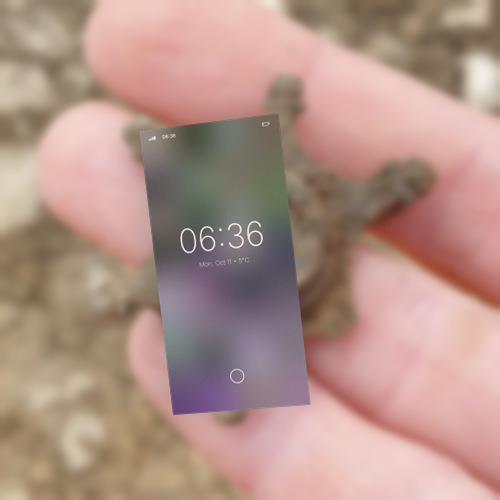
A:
6,36
